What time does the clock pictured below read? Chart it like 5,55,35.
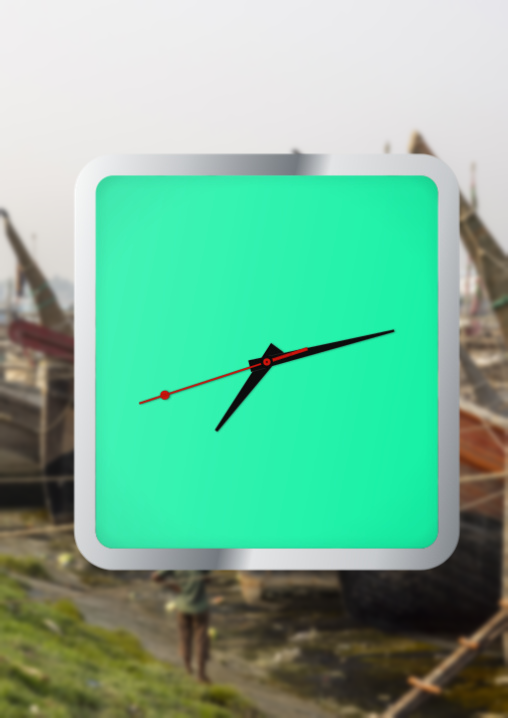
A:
7,12,42
